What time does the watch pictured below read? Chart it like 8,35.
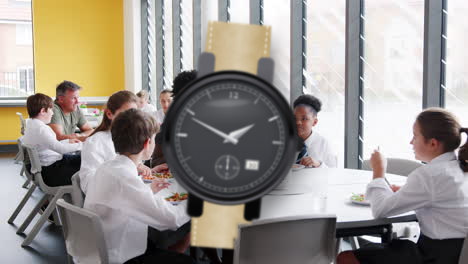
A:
1,49
